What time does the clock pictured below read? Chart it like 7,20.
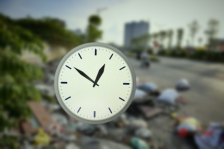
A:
12,51
